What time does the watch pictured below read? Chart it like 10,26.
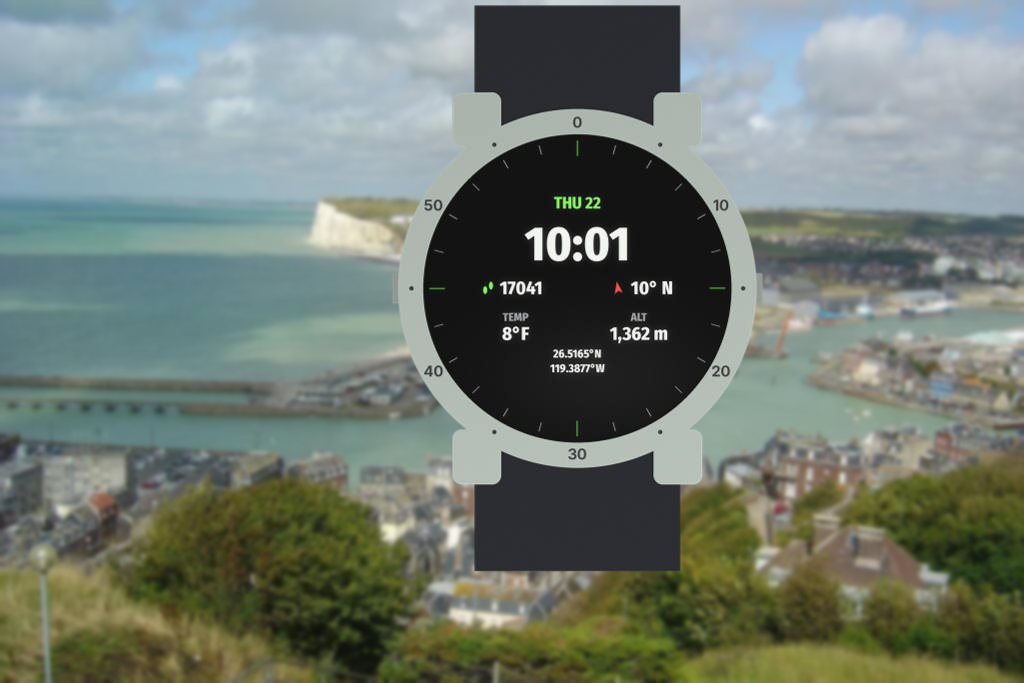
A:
10,01
